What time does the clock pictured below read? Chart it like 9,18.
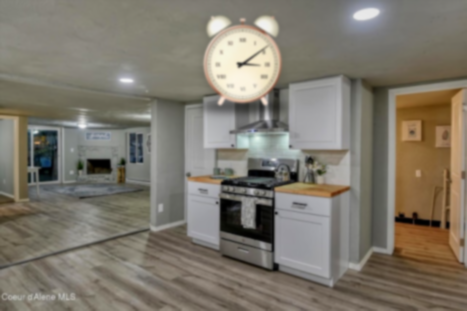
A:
3,09
